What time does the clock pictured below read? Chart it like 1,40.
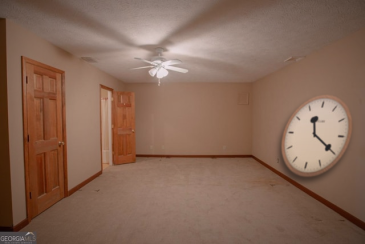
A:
11,20
